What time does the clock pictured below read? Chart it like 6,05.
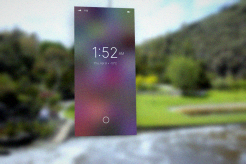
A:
1,52
